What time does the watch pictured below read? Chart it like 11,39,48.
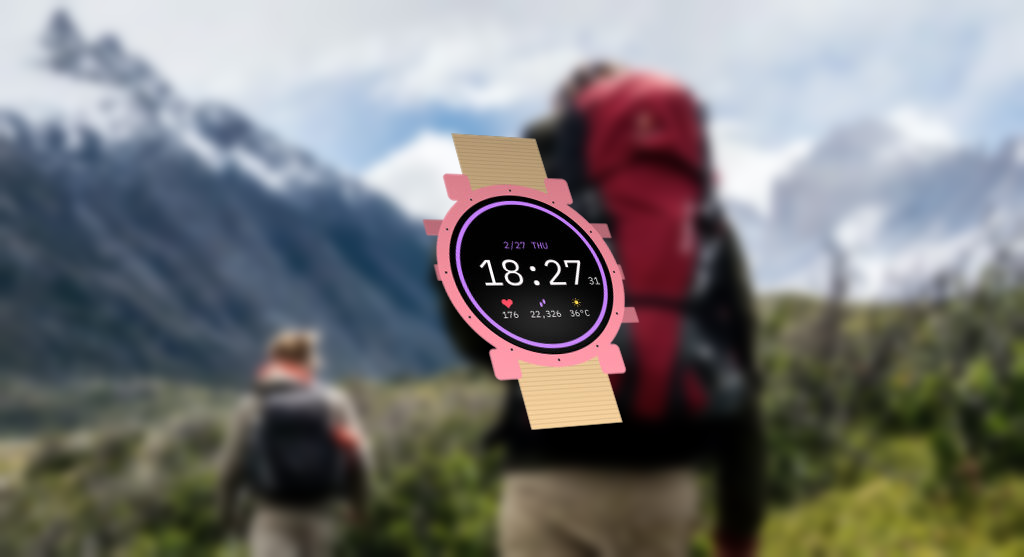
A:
18,27,31
